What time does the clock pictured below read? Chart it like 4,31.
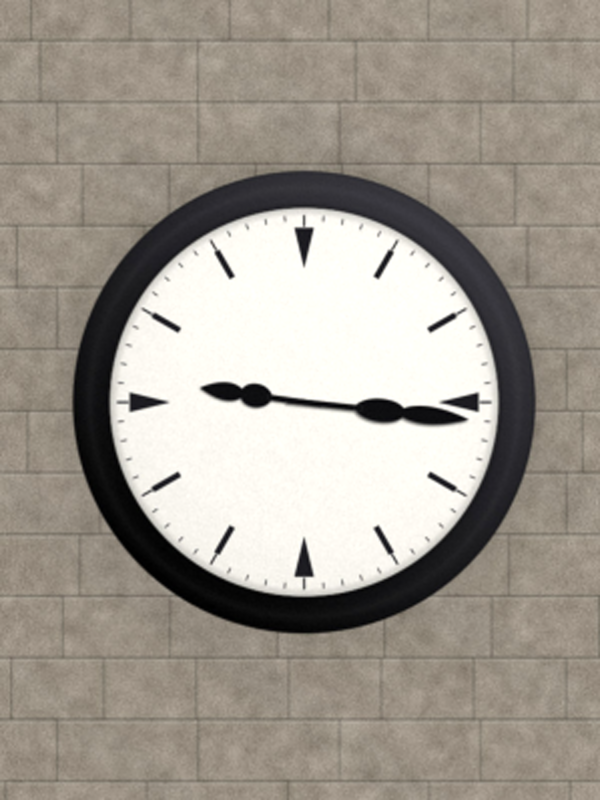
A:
9,16
